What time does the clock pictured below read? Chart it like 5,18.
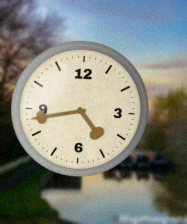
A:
4,43
